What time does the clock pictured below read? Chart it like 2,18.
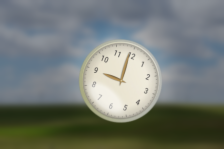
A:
8,59
